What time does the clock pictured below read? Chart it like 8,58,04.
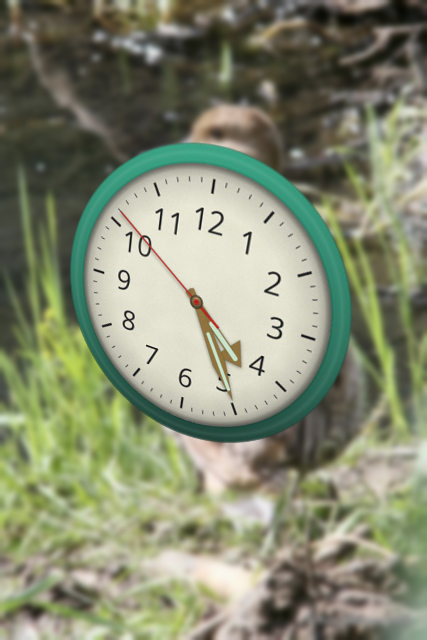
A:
4,24,51
